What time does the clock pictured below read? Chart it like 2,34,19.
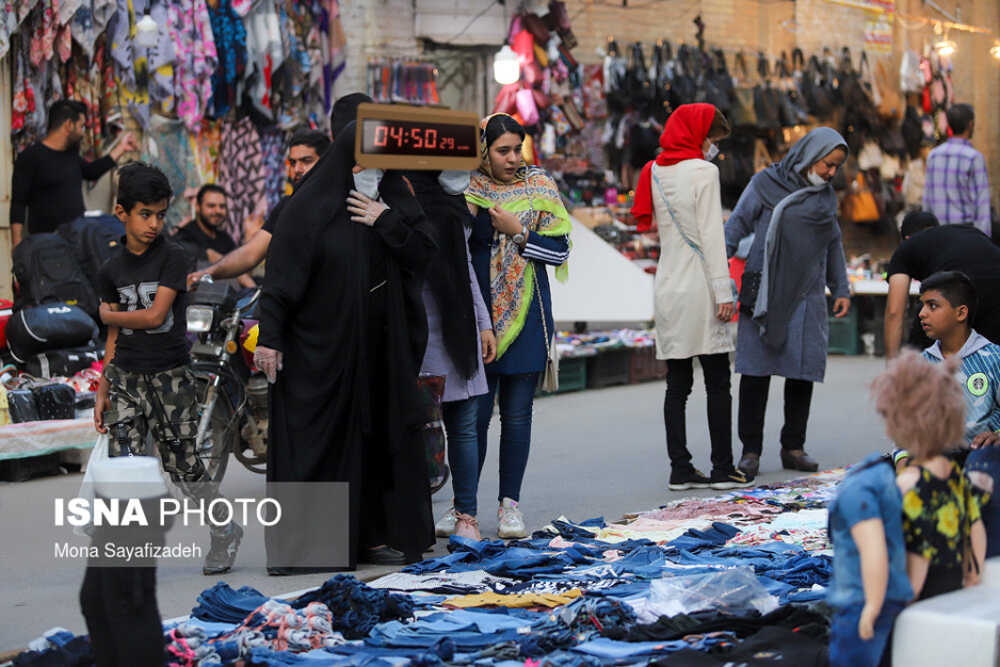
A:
4,50,29
